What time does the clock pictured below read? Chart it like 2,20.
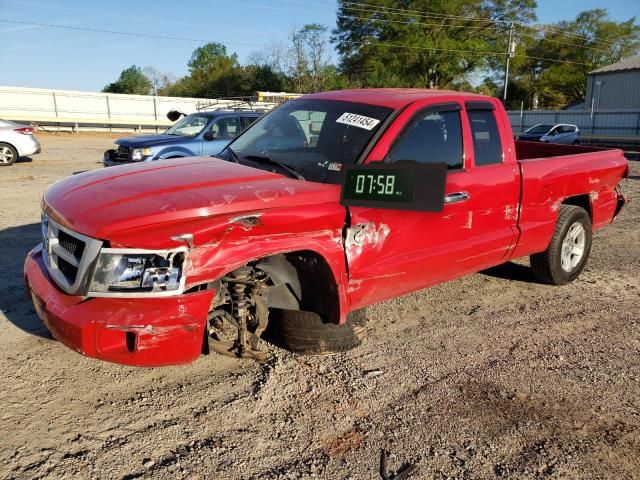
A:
7,58
